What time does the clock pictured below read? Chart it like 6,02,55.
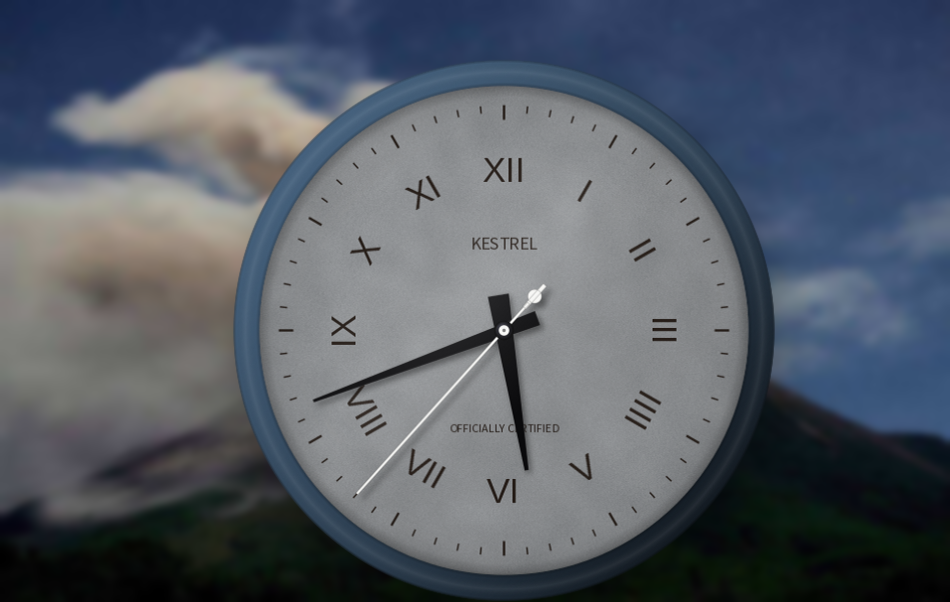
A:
5,41,37
